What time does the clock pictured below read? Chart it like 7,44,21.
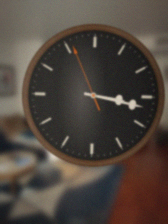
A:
3,16,56
